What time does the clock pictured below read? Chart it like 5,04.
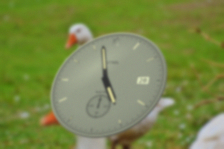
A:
4,57
